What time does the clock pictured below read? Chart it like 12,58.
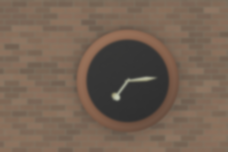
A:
7,14
